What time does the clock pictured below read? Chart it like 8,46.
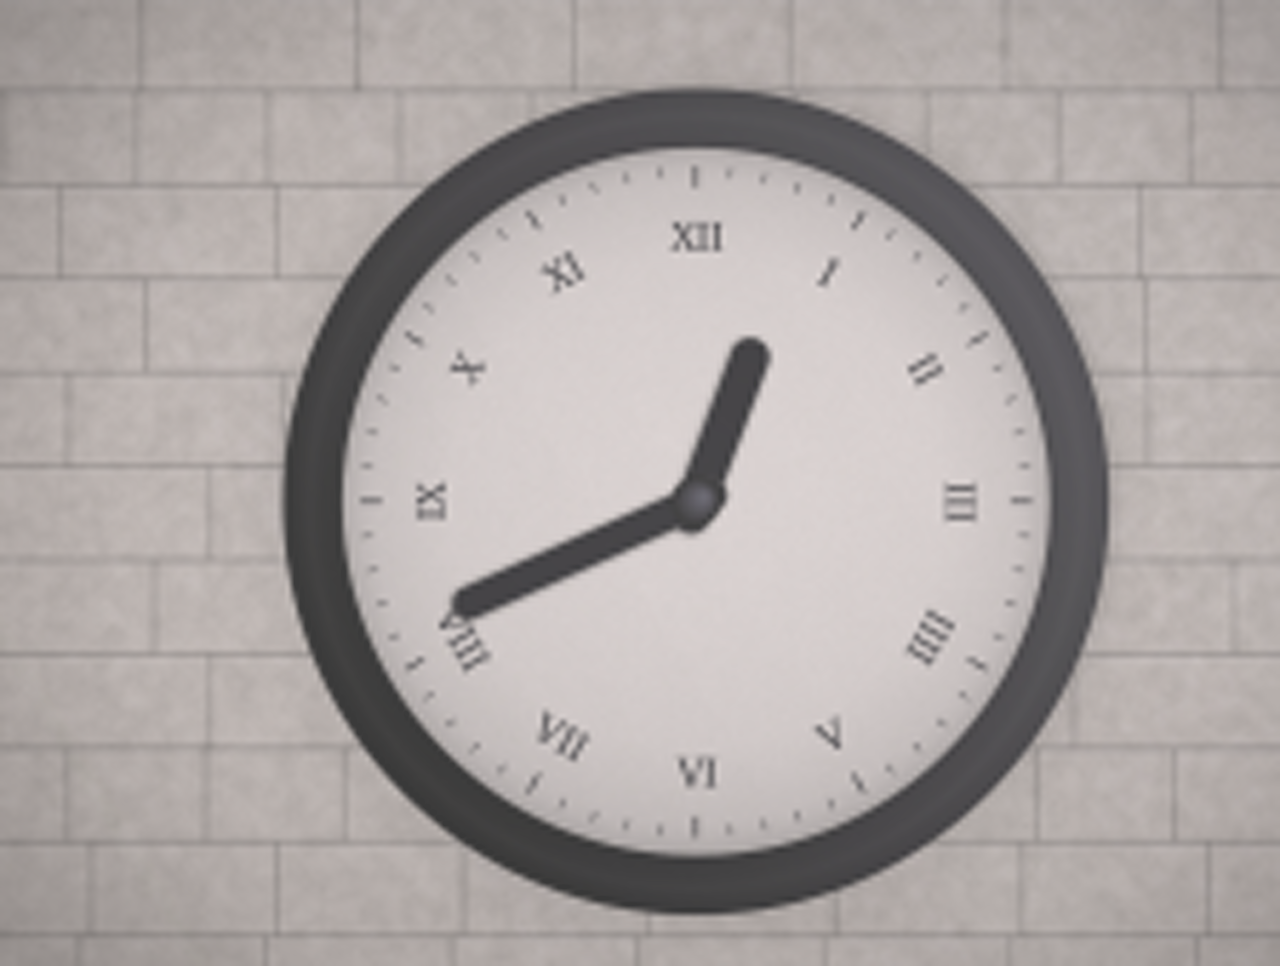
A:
12,41
